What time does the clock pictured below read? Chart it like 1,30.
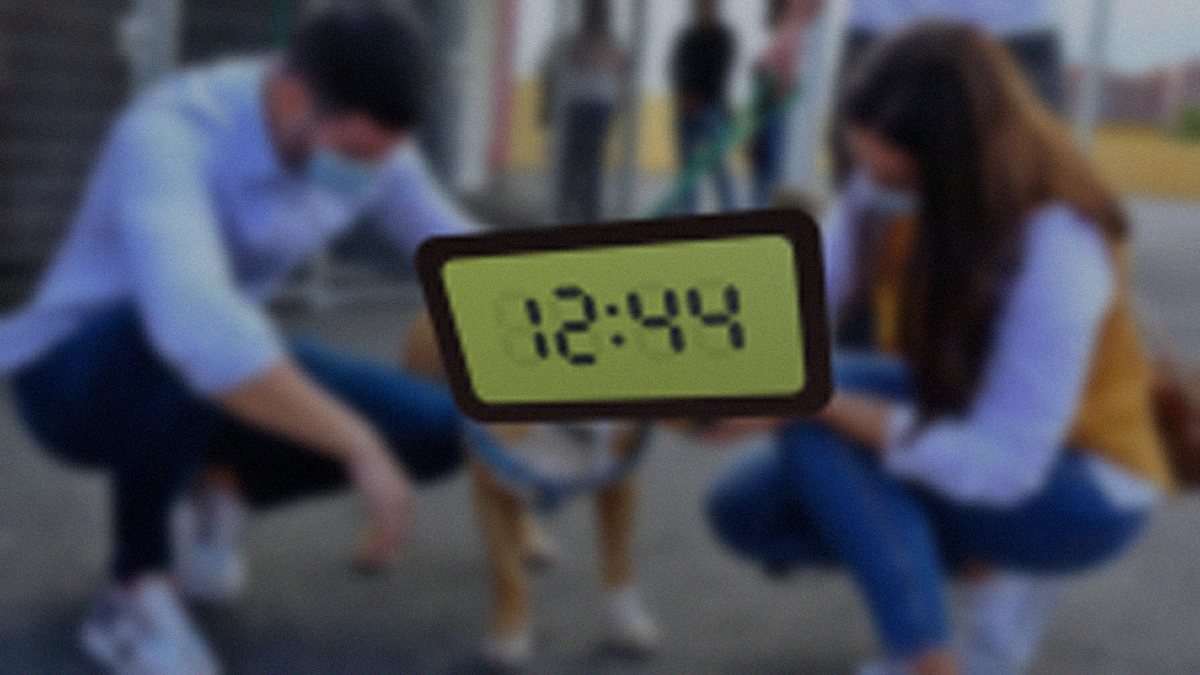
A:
12,44
